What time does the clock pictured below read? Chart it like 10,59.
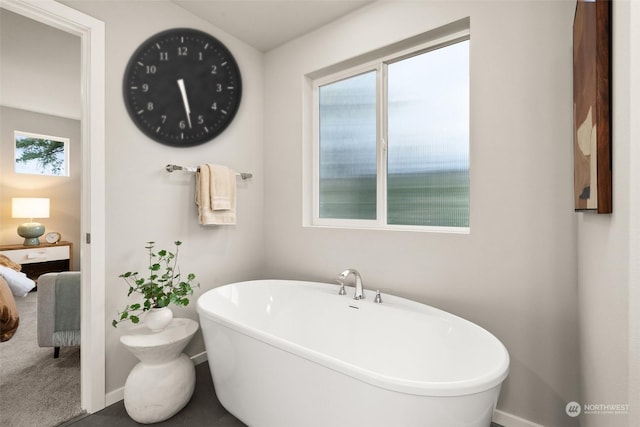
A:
5,28
